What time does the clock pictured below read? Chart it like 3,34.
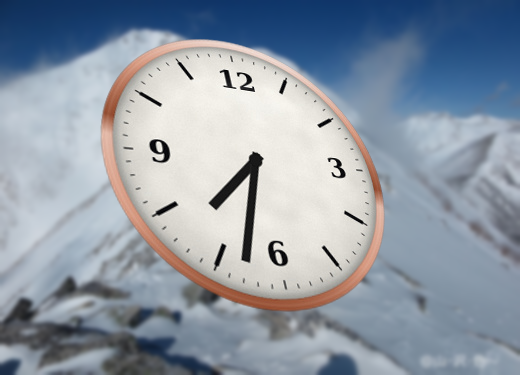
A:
7,33
